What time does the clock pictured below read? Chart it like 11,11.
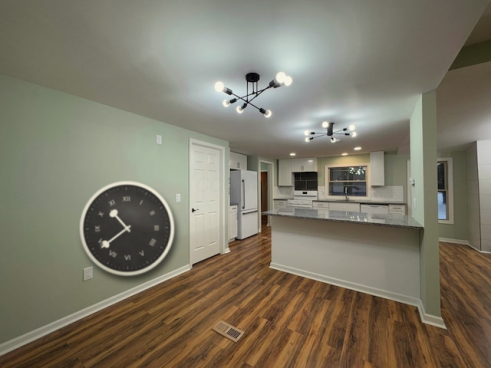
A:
10,39
